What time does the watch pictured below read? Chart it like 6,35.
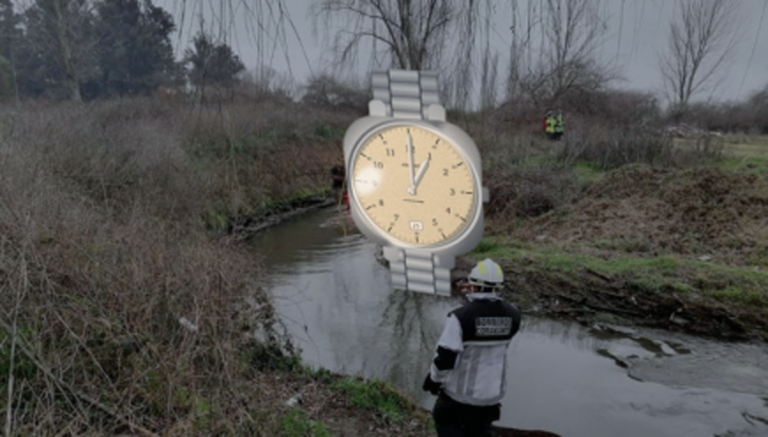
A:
1,00
